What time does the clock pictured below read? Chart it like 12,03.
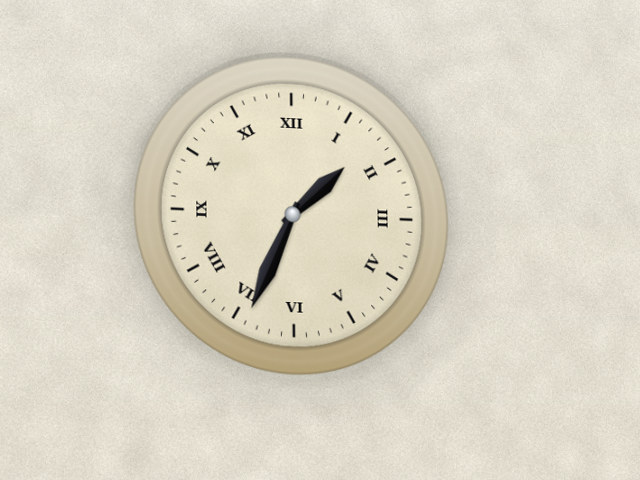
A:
1,34
